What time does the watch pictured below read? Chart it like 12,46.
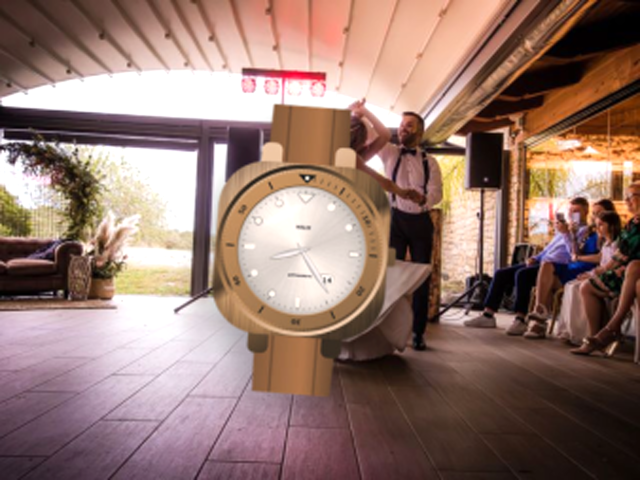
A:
8,24
